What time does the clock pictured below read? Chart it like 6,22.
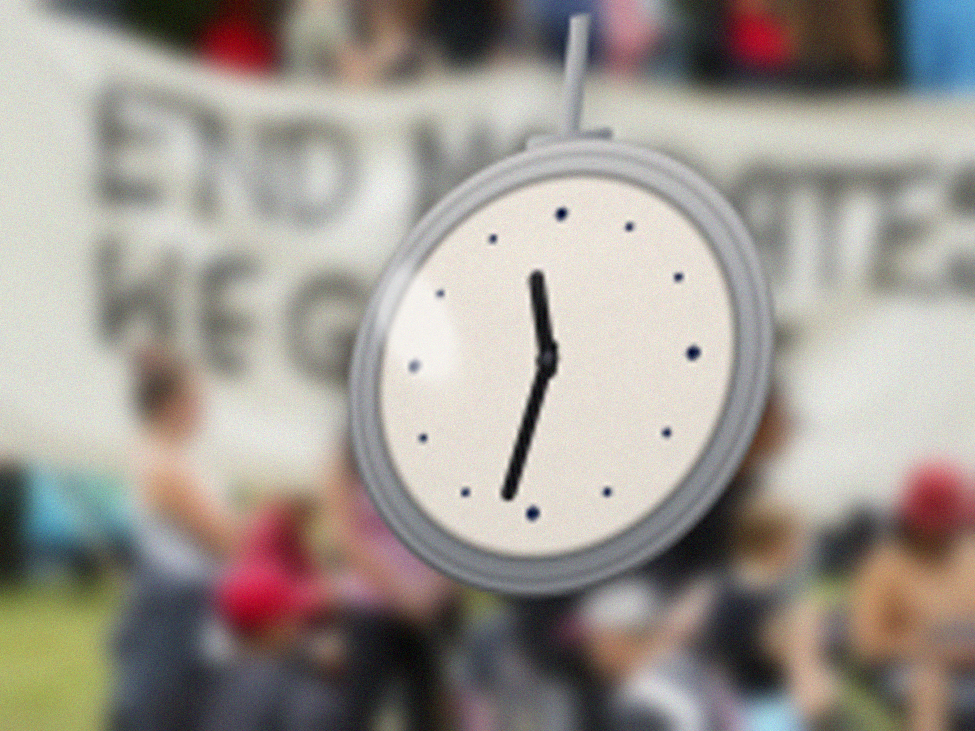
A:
11,32
